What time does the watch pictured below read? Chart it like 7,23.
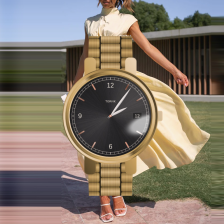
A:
2,06
